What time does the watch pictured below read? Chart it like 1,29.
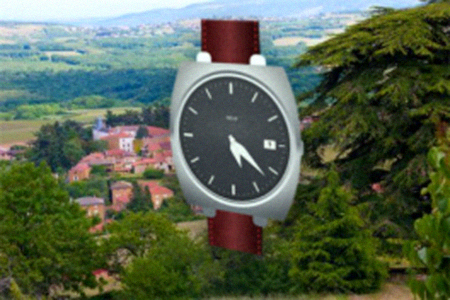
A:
5,22
